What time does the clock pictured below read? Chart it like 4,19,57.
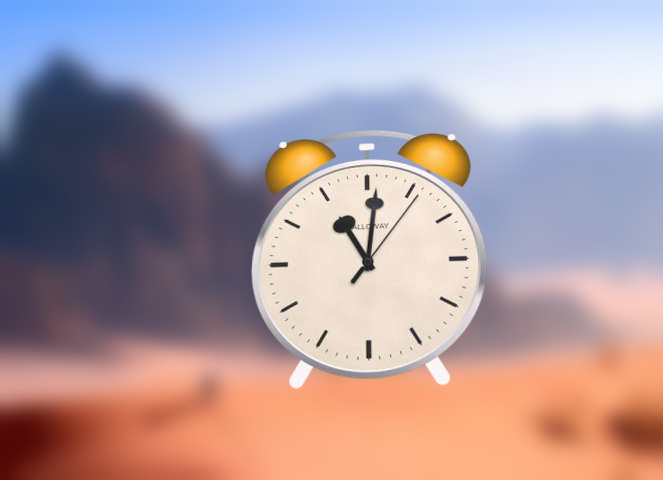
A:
11,01,06
